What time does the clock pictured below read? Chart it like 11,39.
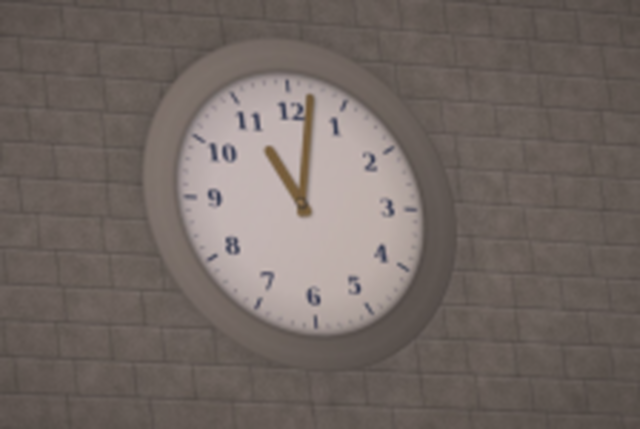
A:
11,02
